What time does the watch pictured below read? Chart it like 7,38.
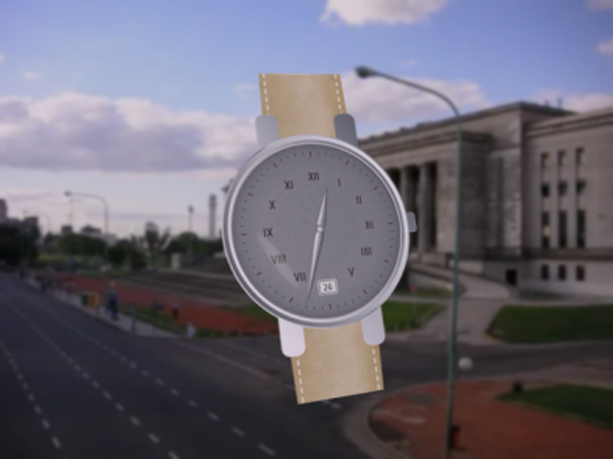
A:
12,33
